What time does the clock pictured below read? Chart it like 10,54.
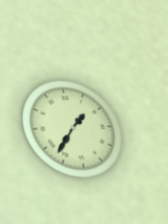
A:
1,37
